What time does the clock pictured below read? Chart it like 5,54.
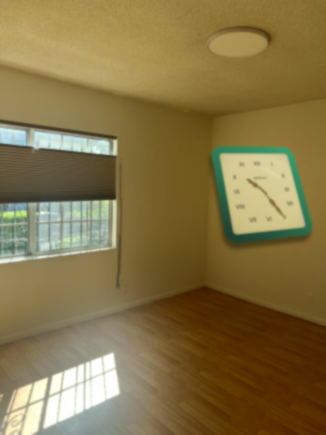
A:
10,25
